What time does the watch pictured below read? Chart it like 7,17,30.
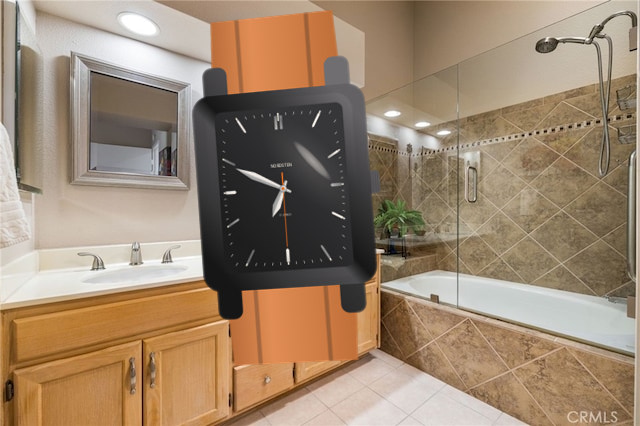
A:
6,49,30
